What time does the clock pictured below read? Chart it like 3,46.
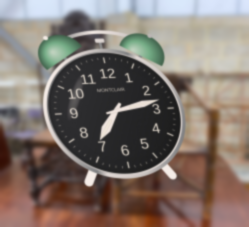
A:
7,13
